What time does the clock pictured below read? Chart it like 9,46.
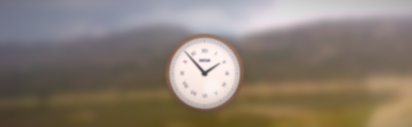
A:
1,53
